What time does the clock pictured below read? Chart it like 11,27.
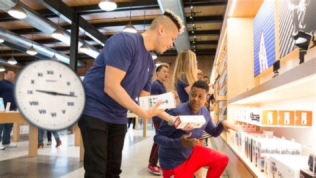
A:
9,16
